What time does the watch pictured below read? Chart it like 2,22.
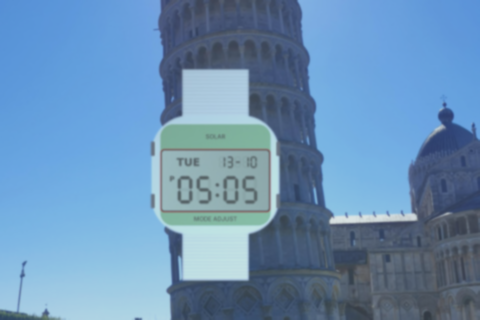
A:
5,05
